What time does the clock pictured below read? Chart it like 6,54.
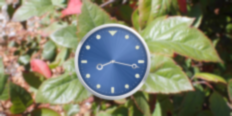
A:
8,17
